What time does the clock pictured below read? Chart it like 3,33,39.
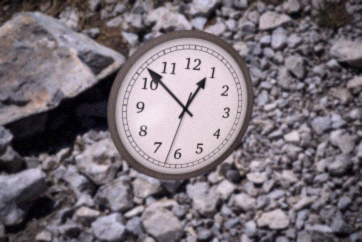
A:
12,51,32
